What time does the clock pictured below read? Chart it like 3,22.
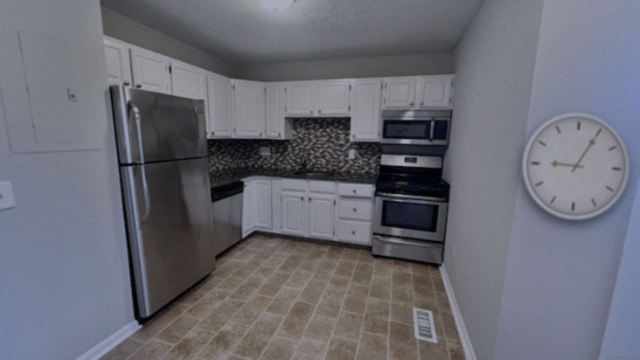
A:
9,05
